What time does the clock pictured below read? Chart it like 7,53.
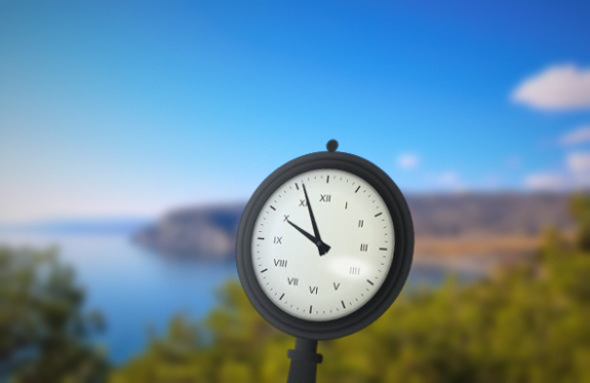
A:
9,56
